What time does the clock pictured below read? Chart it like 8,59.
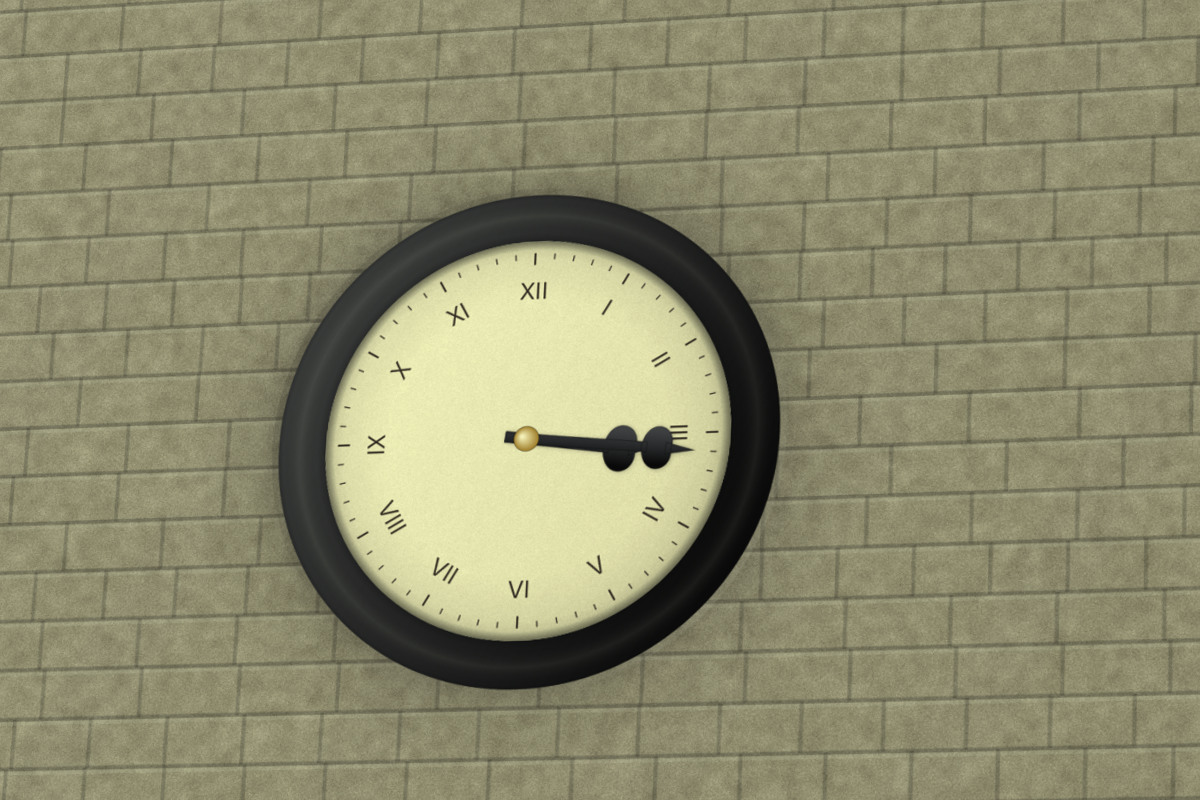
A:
3,16
